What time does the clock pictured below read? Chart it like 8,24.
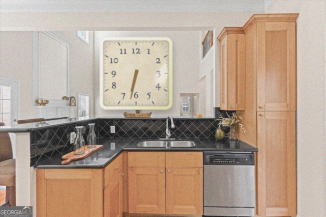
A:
6,32
